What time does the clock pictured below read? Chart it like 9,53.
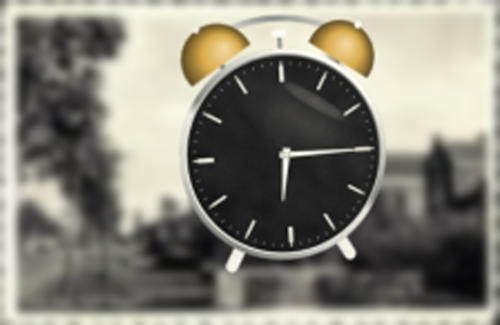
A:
6,15
